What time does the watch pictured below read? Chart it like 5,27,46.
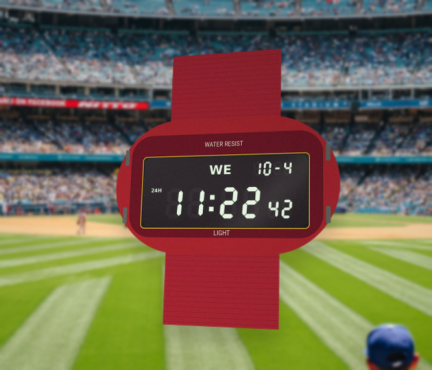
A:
11,22,42
